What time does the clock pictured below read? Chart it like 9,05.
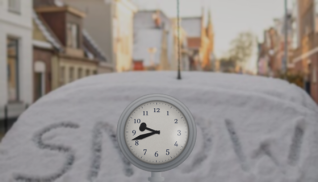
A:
9,42
